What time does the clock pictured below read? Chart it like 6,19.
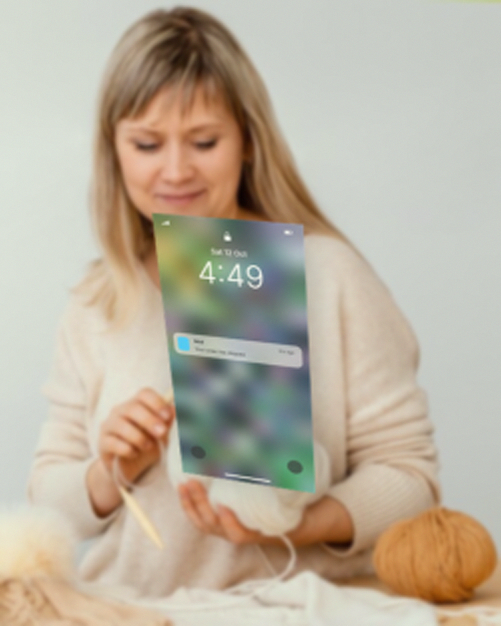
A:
4,49
